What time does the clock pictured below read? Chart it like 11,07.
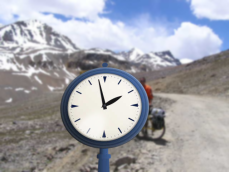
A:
1,58
